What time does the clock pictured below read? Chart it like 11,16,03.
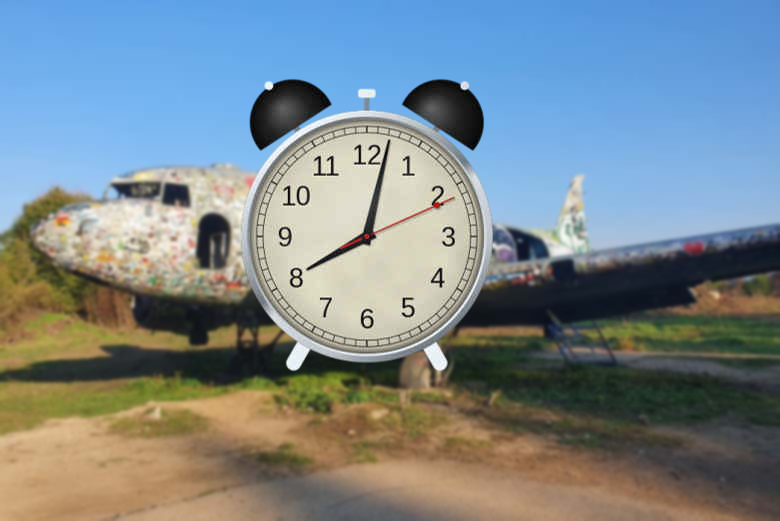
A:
8,02,11
